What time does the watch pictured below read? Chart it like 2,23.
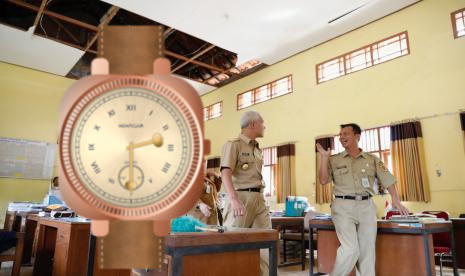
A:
2,30
